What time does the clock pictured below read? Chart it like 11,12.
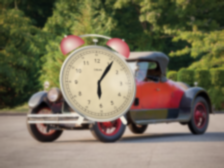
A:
6,06
